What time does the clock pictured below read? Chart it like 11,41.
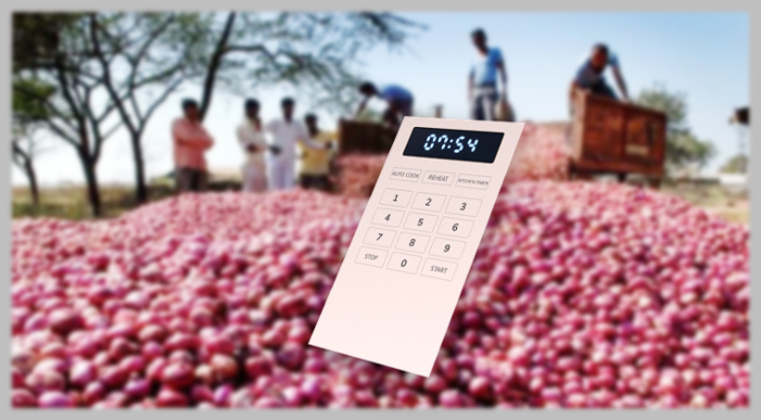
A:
7,54
